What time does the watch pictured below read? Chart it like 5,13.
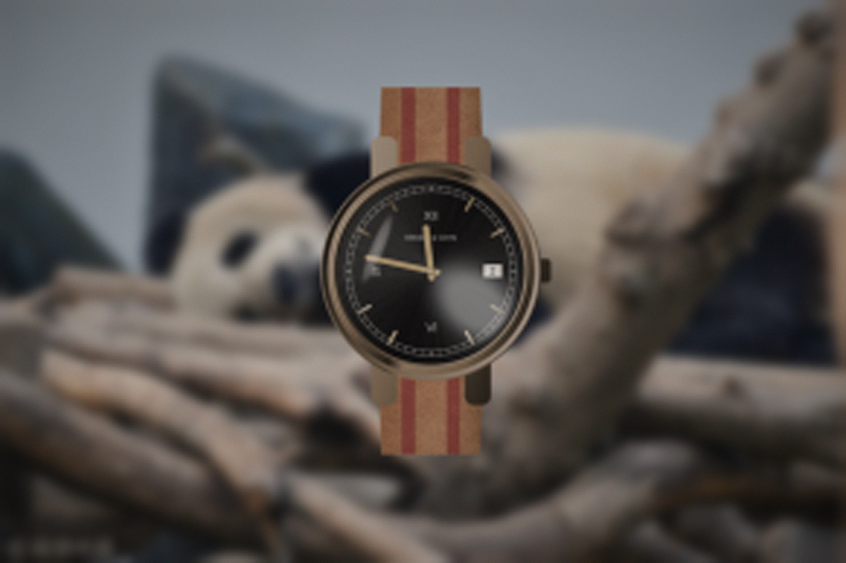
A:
11,47
